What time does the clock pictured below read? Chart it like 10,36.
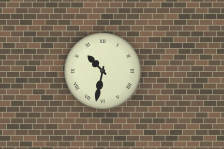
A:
10,32
